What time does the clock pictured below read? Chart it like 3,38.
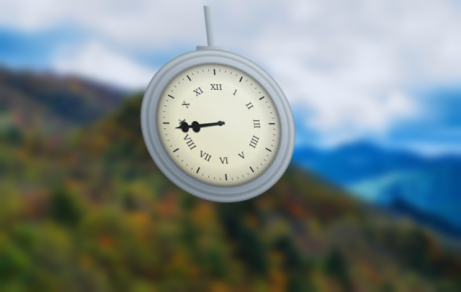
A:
8,44
